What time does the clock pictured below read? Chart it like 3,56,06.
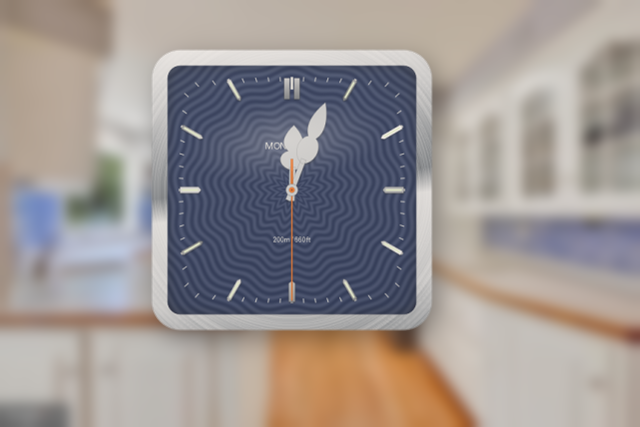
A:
12,03,30
